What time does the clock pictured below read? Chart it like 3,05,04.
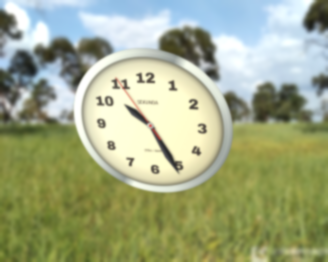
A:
10,25,55
